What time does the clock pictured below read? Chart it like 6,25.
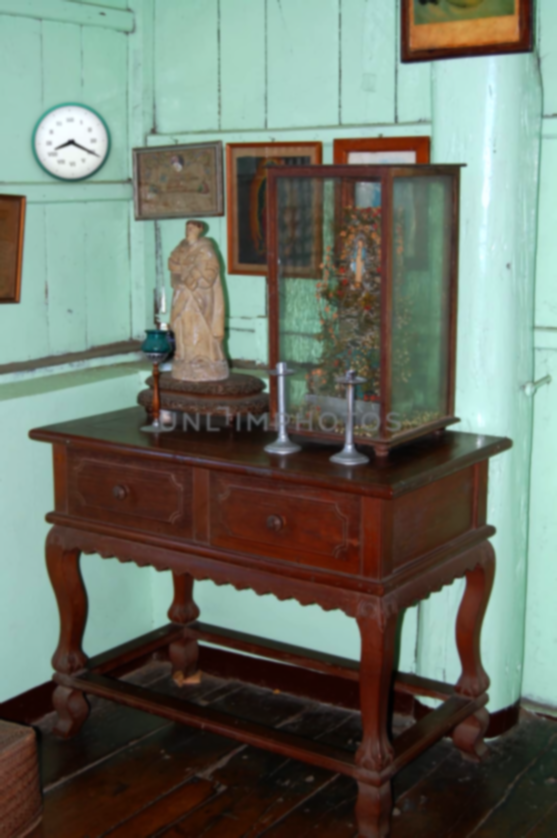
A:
8,20
